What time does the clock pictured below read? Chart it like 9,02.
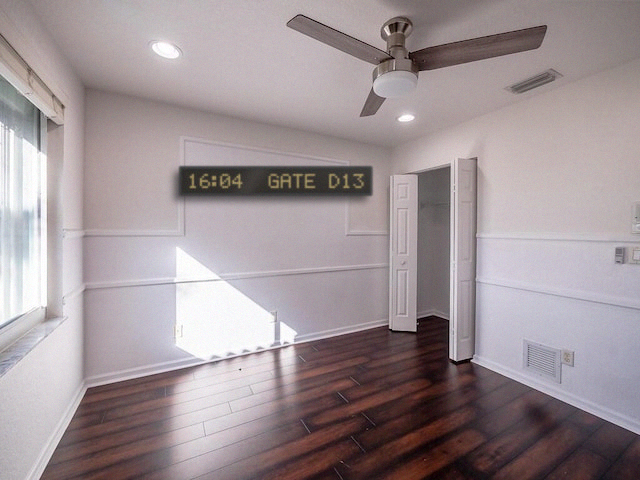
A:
16,04
